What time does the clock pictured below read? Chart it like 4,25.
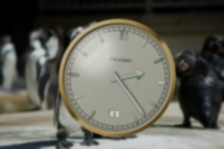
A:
2,23
